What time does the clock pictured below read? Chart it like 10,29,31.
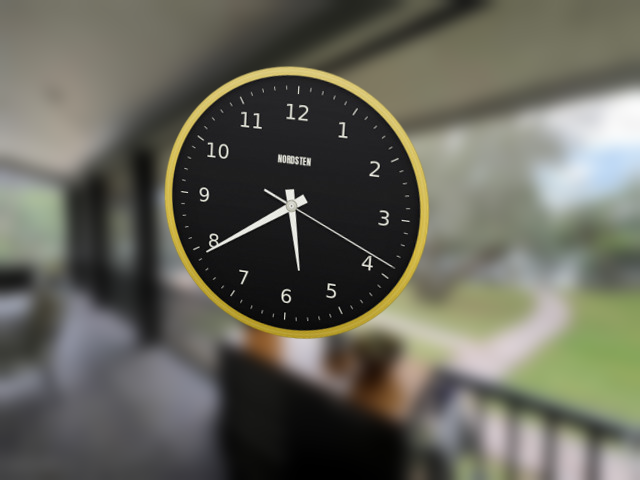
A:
5,39,19
